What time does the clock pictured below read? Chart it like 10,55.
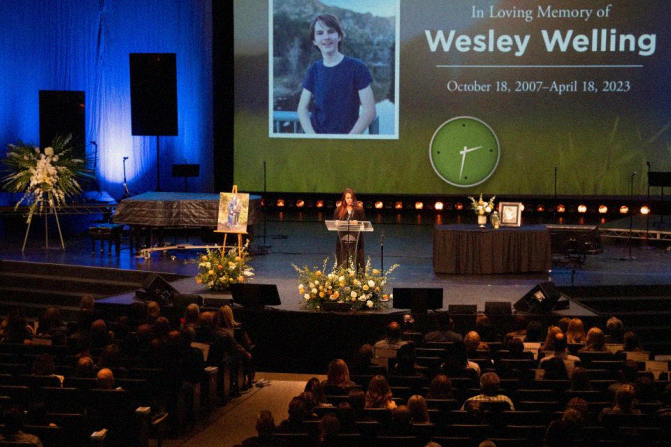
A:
2,32
